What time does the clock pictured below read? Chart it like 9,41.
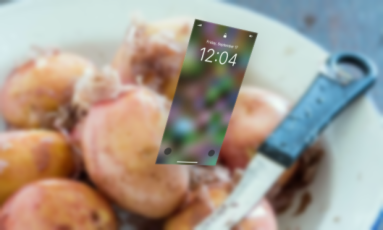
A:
12,04
